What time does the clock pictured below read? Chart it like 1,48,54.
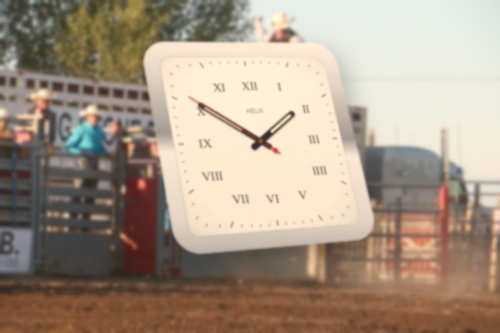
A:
1,50,51
